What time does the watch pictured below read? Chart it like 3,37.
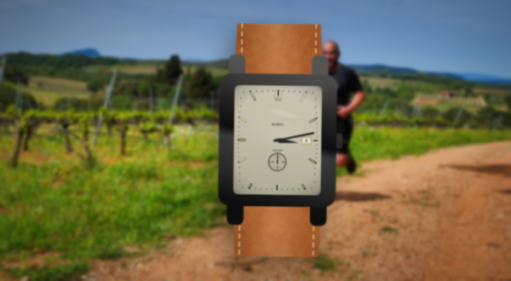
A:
3,13
